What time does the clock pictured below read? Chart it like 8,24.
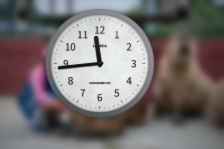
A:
11,44
